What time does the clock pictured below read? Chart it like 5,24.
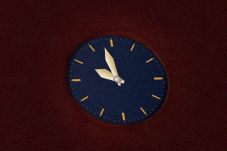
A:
9,58
